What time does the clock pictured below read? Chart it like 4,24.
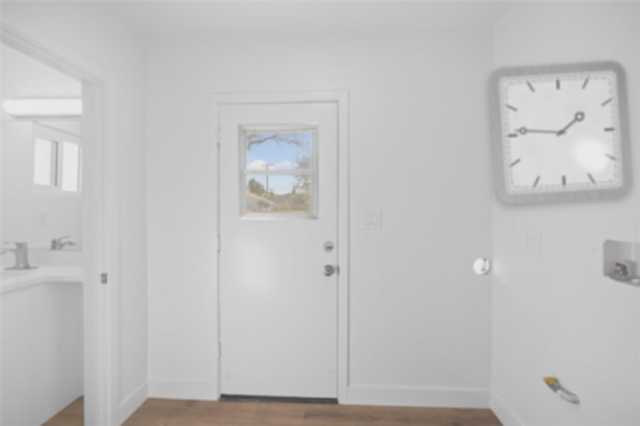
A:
1,46
